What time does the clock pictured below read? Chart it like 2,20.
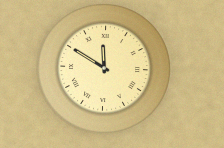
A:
11,50
